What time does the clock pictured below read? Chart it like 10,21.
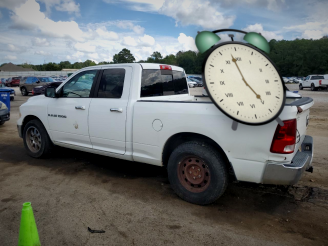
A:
4,58
